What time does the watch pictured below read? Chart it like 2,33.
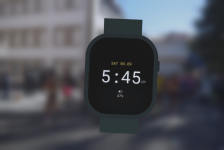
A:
5,45
